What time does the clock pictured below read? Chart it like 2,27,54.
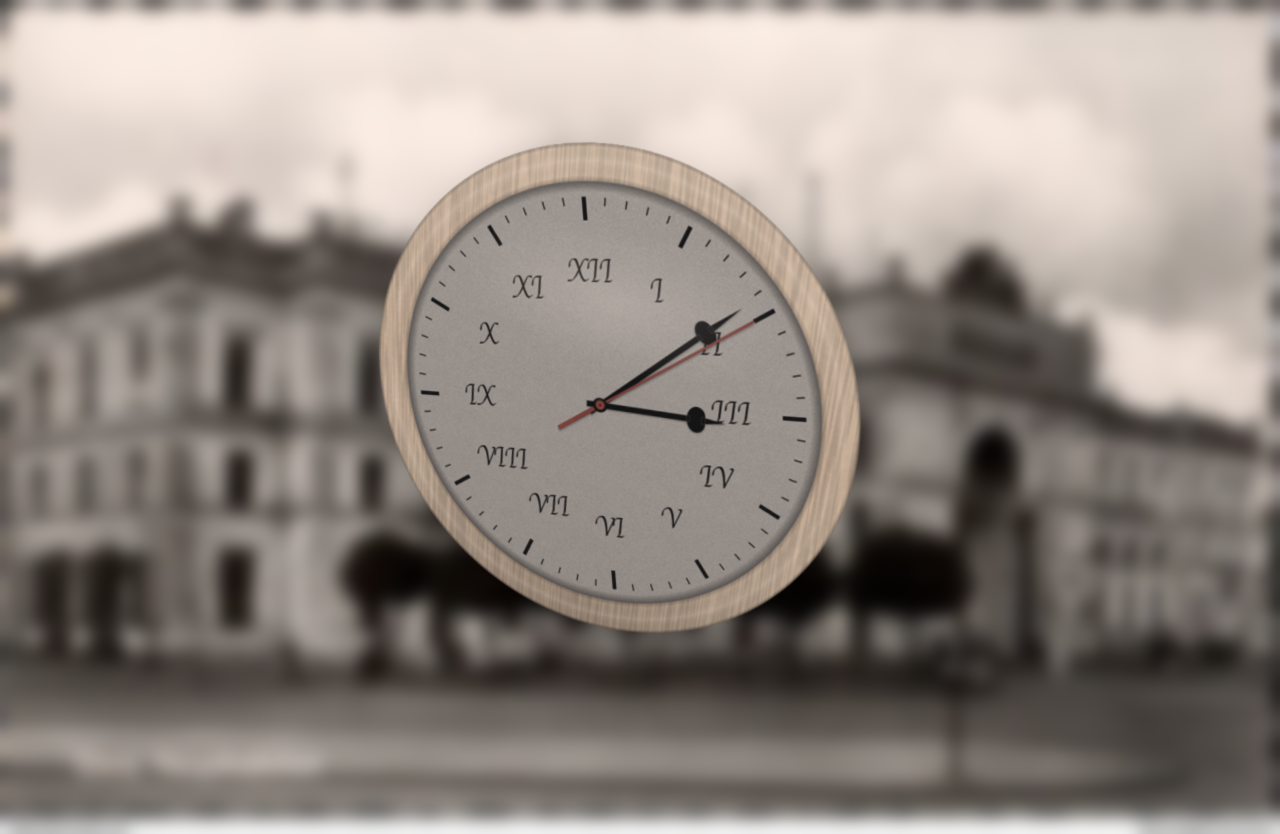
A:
3,09,10
